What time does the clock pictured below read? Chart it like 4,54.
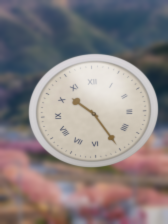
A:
10,25
